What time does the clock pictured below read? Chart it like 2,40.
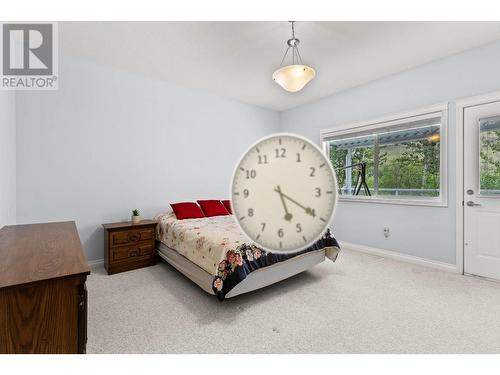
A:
5,20
